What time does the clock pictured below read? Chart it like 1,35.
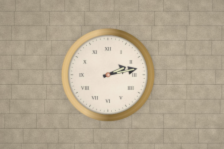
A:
2,13
